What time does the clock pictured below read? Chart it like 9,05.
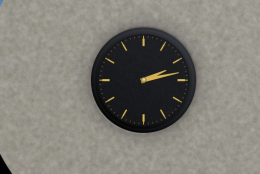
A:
2,13
